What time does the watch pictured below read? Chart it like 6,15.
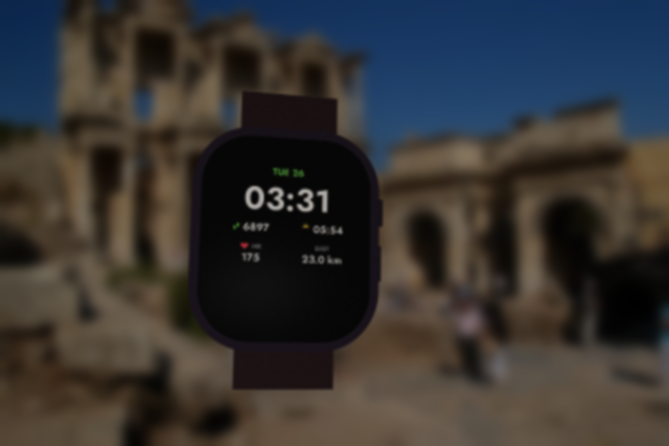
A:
3,31
